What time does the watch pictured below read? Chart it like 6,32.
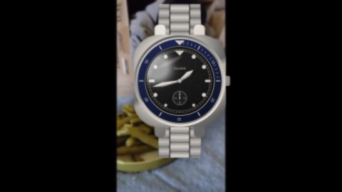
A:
1,43
